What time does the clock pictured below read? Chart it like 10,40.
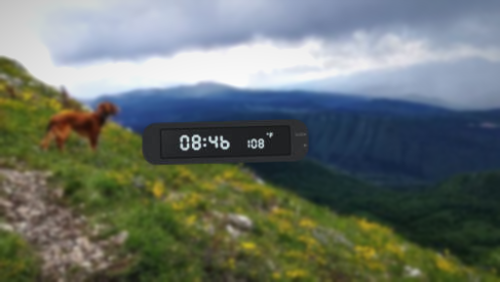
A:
8,46
